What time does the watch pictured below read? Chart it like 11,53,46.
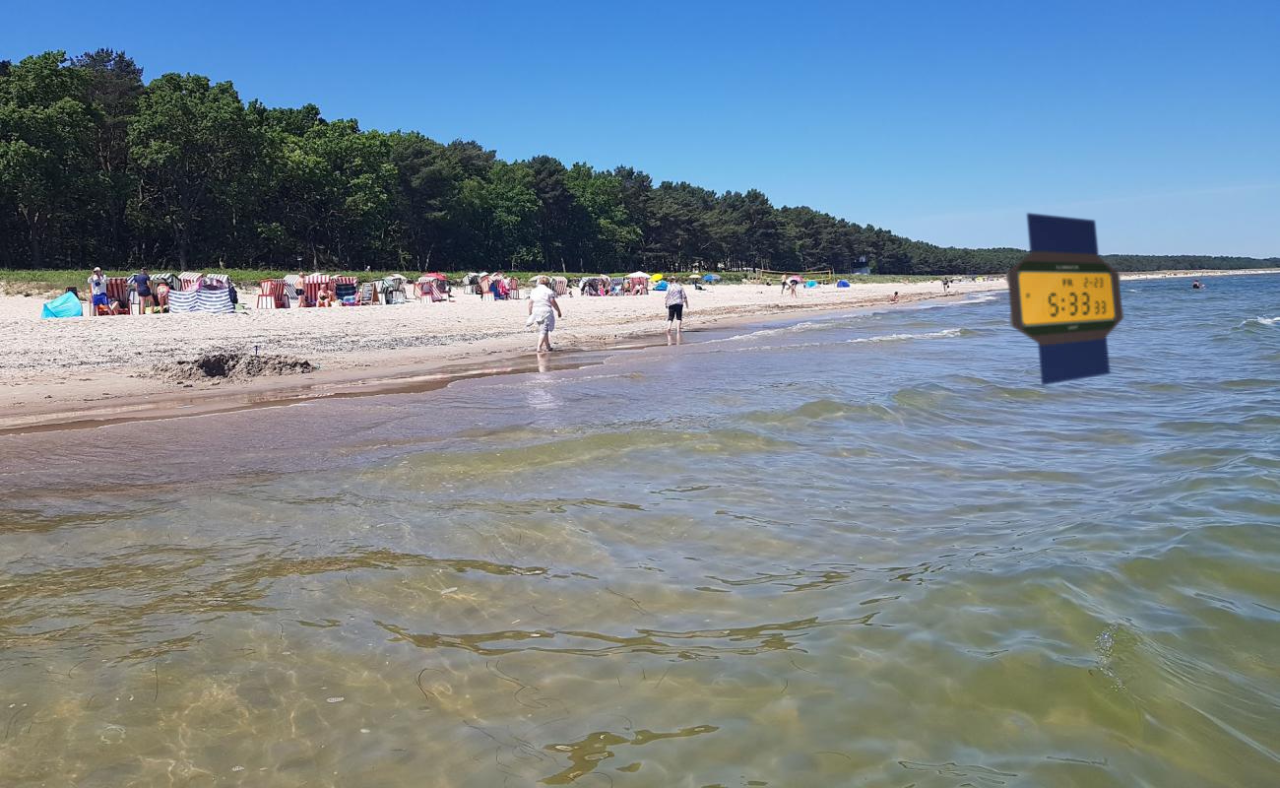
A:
5,33,33
